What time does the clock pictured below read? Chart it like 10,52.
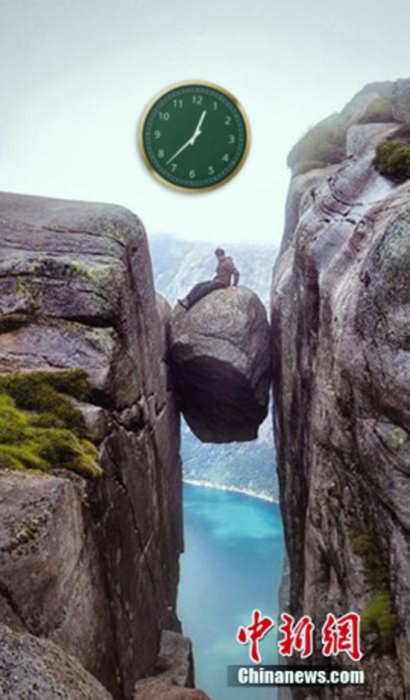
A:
12,37
